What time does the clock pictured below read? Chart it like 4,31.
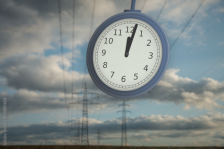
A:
12,02
